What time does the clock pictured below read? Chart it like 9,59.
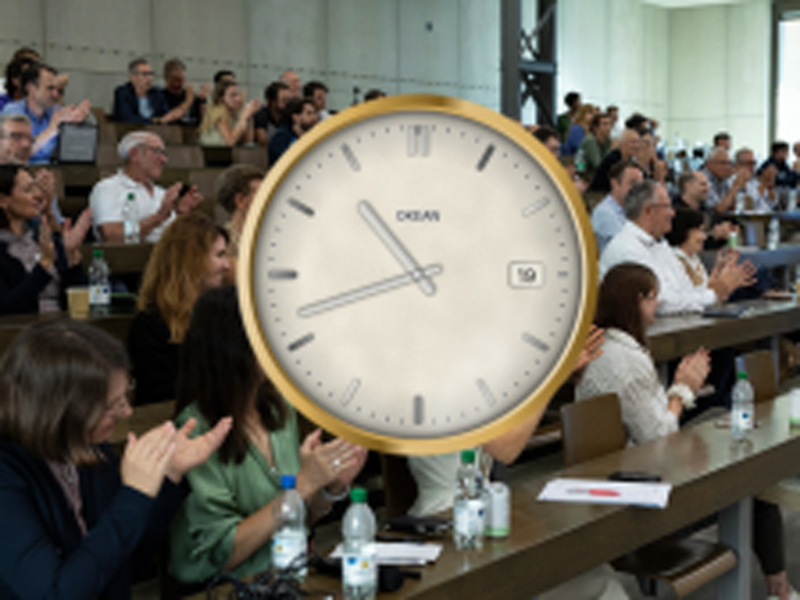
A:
10,42
